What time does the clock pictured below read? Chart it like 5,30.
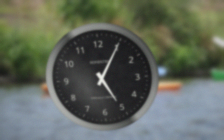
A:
5,05
